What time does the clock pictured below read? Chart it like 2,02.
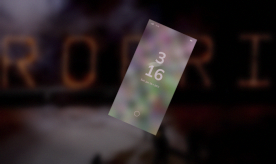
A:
3,16
